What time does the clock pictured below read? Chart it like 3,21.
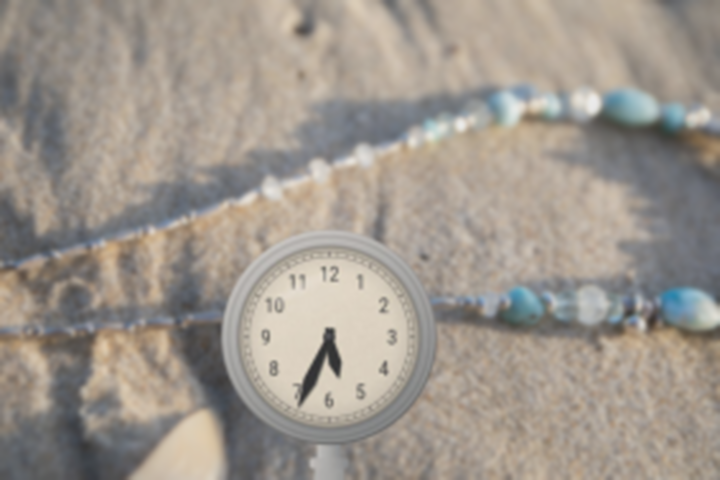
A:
5,34
